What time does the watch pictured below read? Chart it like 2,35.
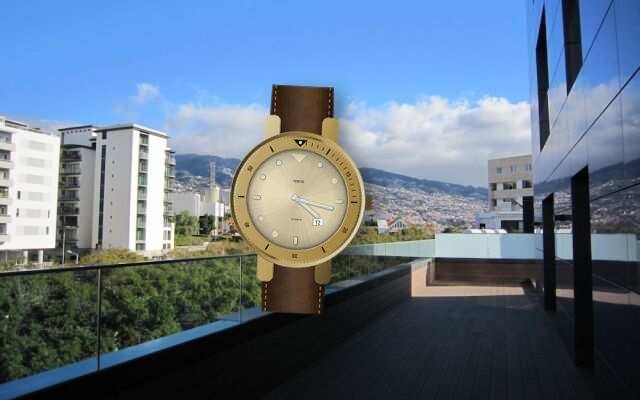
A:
4,17
